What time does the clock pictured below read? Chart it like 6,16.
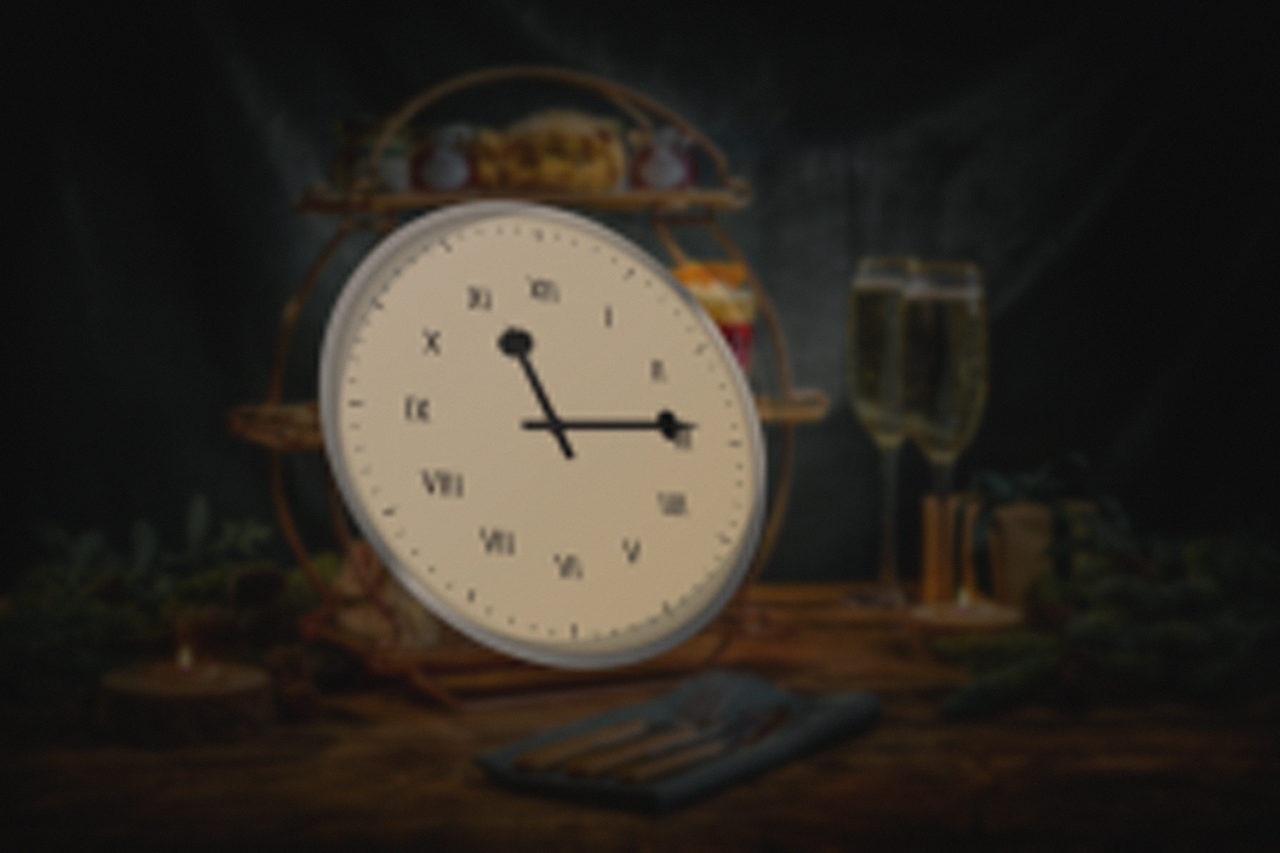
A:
11,14
